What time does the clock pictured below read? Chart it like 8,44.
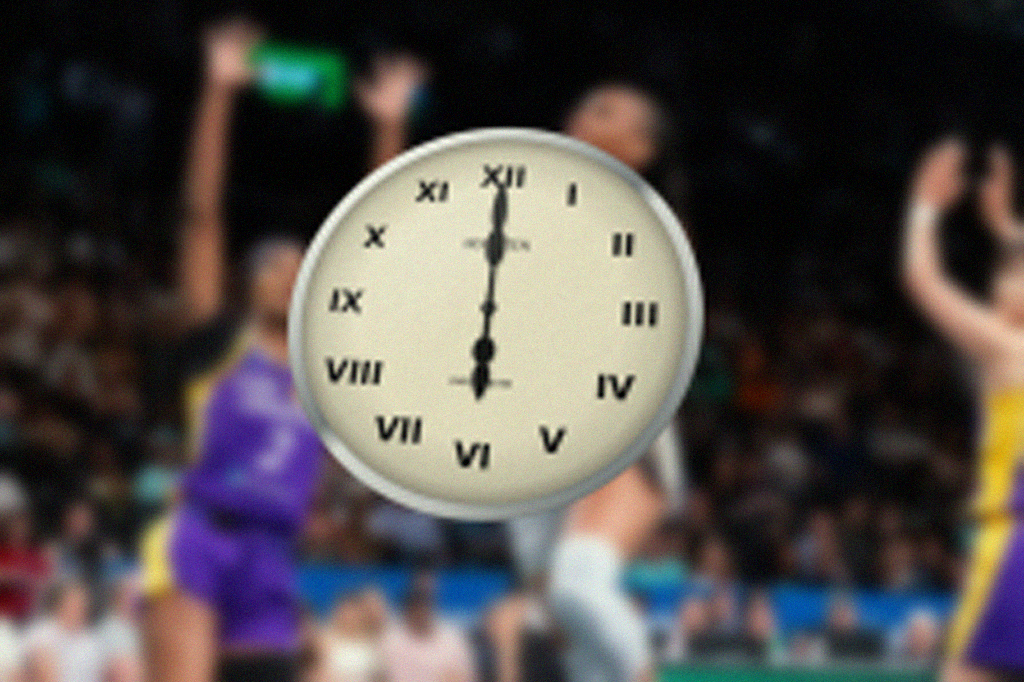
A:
6,00
